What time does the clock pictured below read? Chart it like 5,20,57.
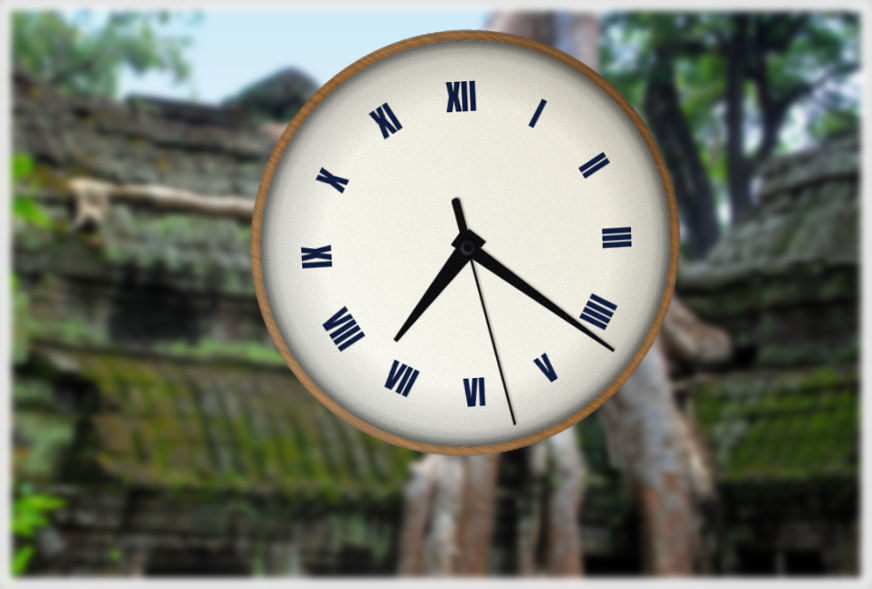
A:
7,21,28
